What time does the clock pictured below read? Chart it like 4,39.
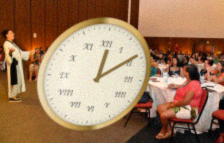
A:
12,09
